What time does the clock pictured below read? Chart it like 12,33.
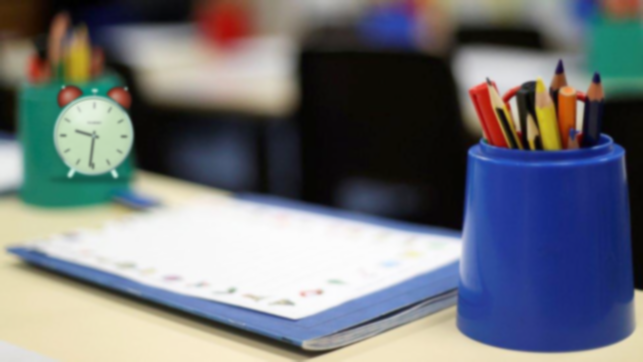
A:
9,31
